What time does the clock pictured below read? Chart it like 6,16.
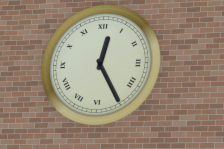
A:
12,25
